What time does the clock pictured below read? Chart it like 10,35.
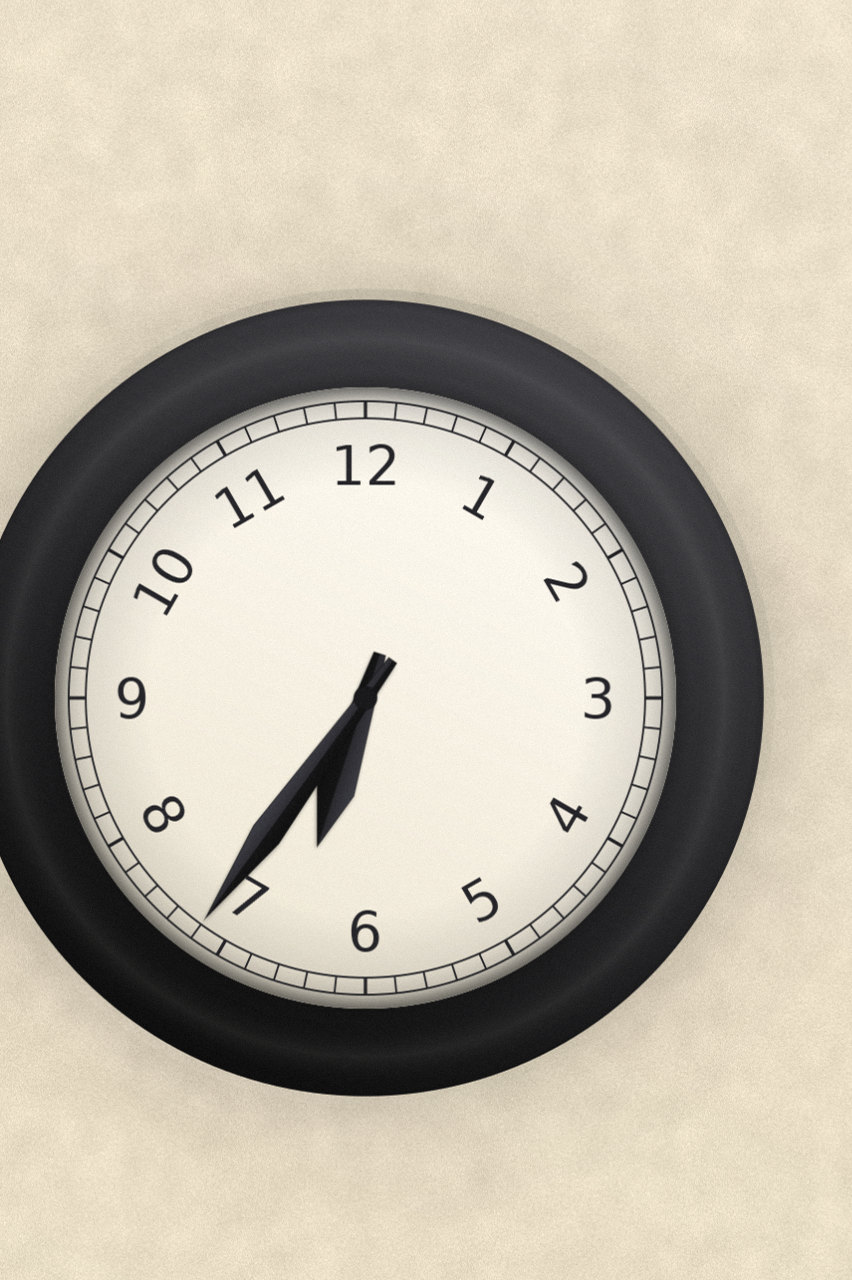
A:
6,36
